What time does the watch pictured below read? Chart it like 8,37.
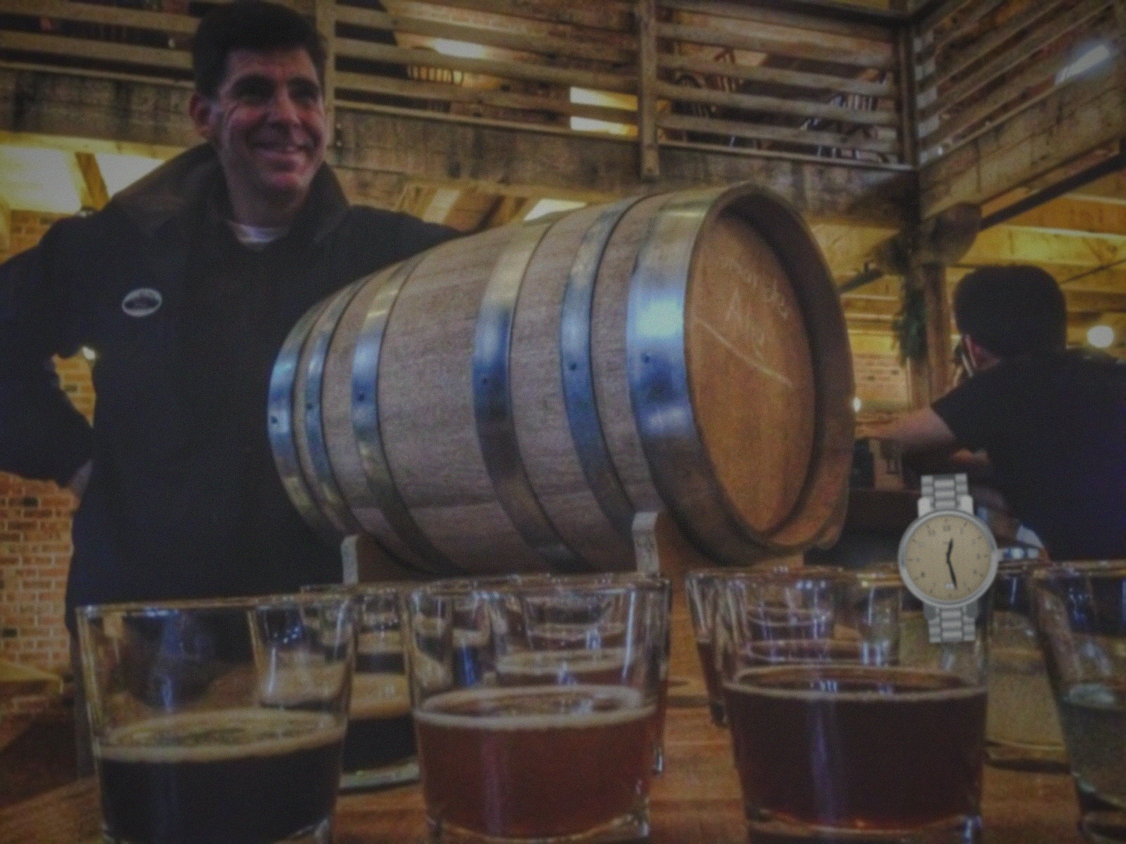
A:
12,28
